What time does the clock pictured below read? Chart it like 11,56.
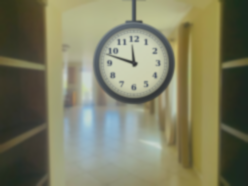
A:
11,48
